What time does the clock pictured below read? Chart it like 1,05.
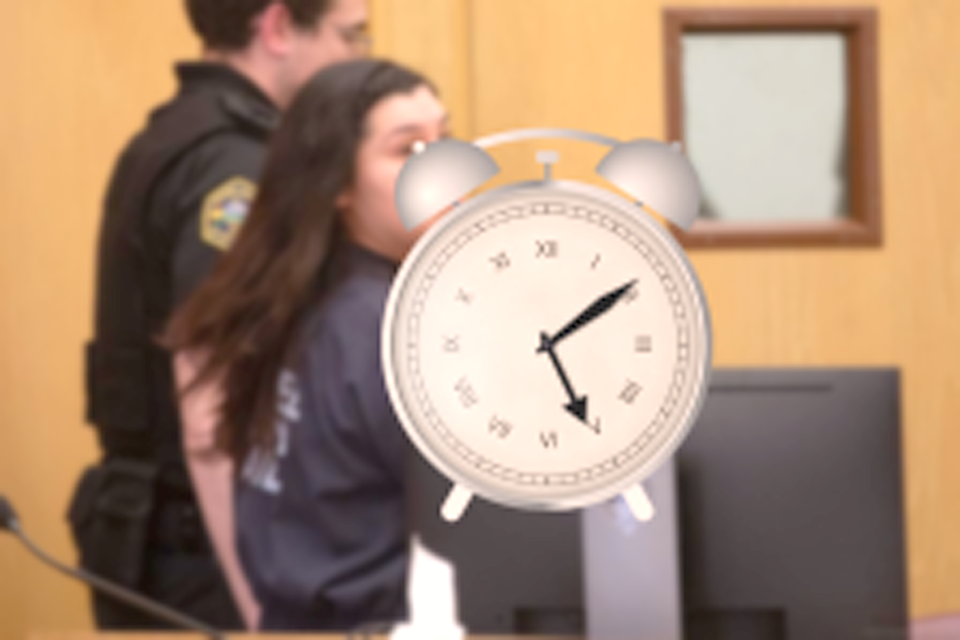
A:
5,09
